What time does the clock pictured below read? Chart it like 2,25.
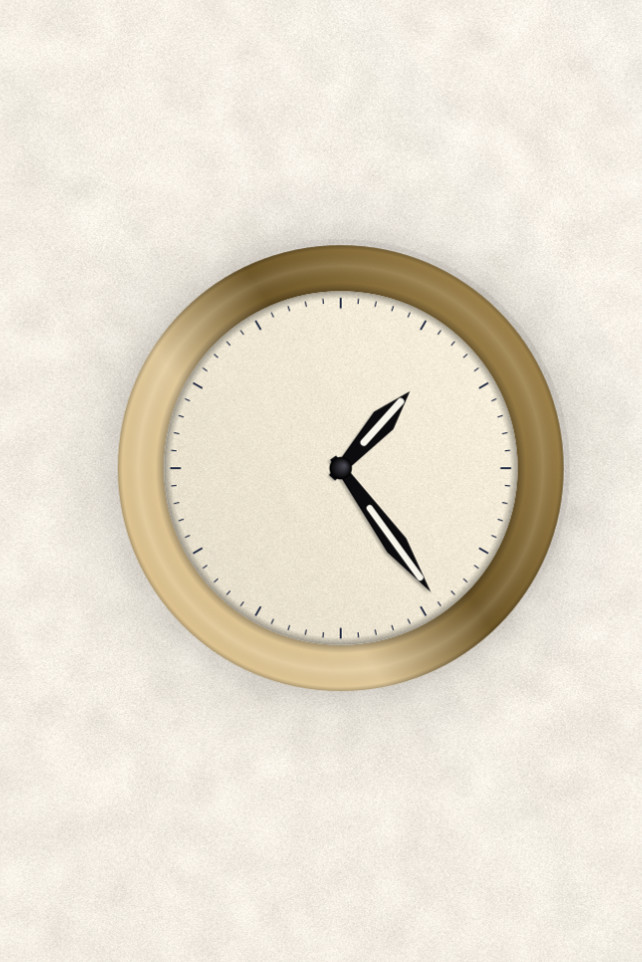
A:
1,24
